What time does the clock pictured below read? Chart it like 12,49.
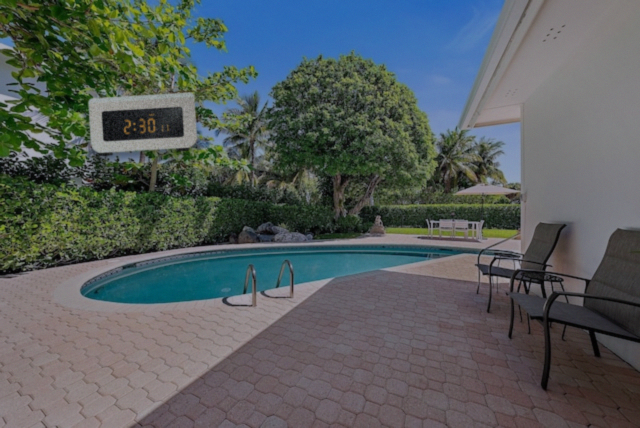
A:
2,30
